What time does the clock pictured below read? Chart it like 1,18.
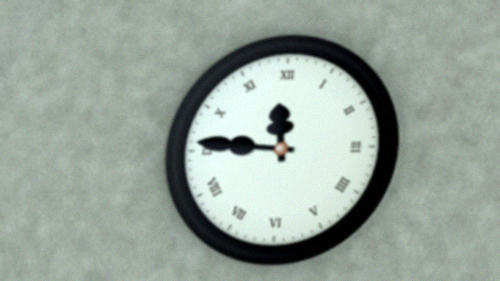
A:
11,46
